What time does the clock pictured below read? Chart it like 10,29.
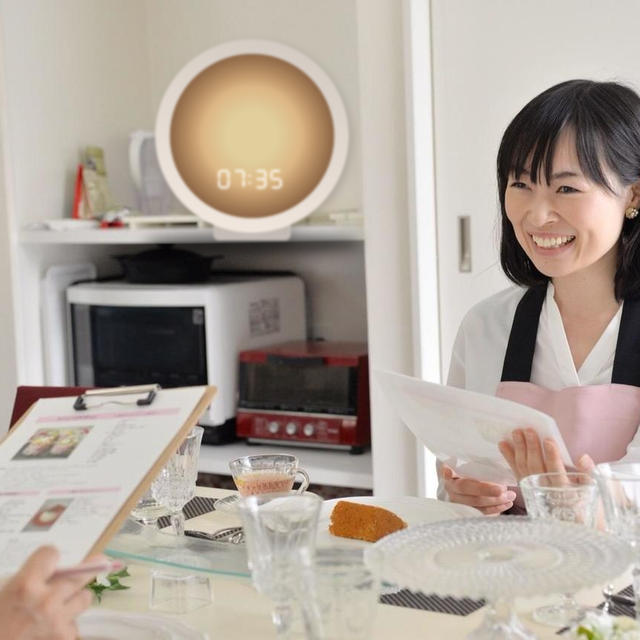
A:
7,35
